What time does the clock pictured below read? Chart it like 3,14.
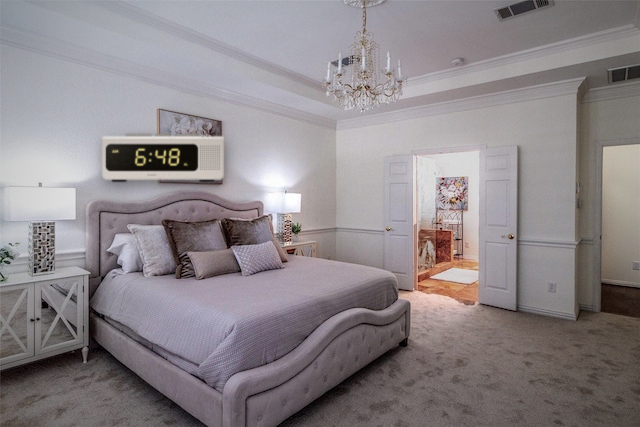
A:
6,48
